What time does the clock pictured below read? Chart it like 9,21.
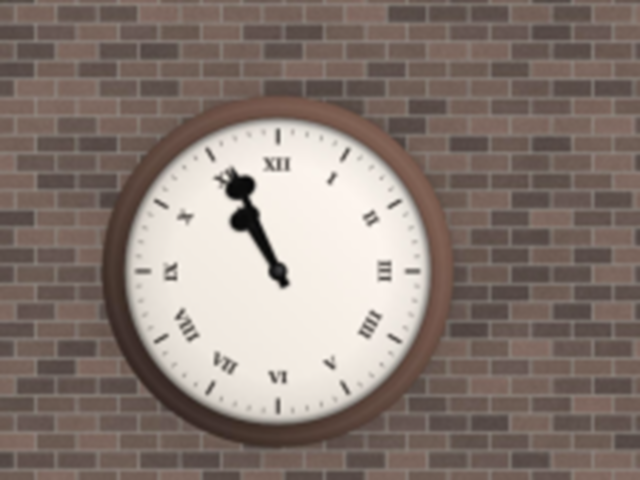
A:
10,56
